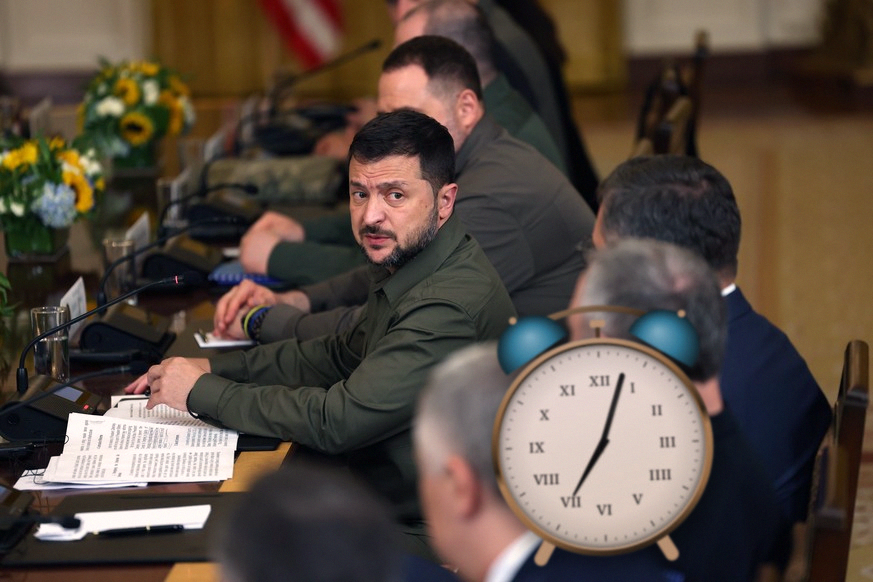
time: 7:03
